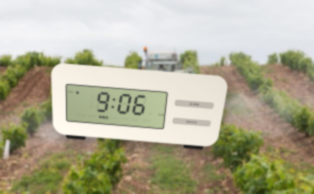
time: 9:06
